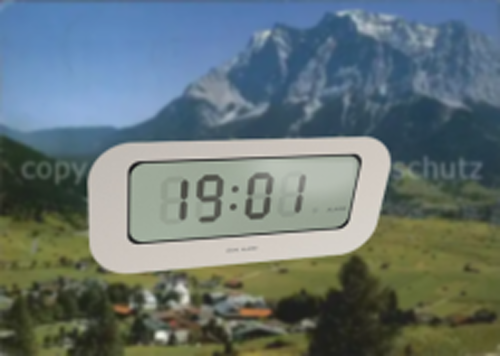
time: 19:01
